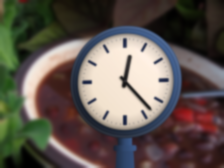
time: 12:23
